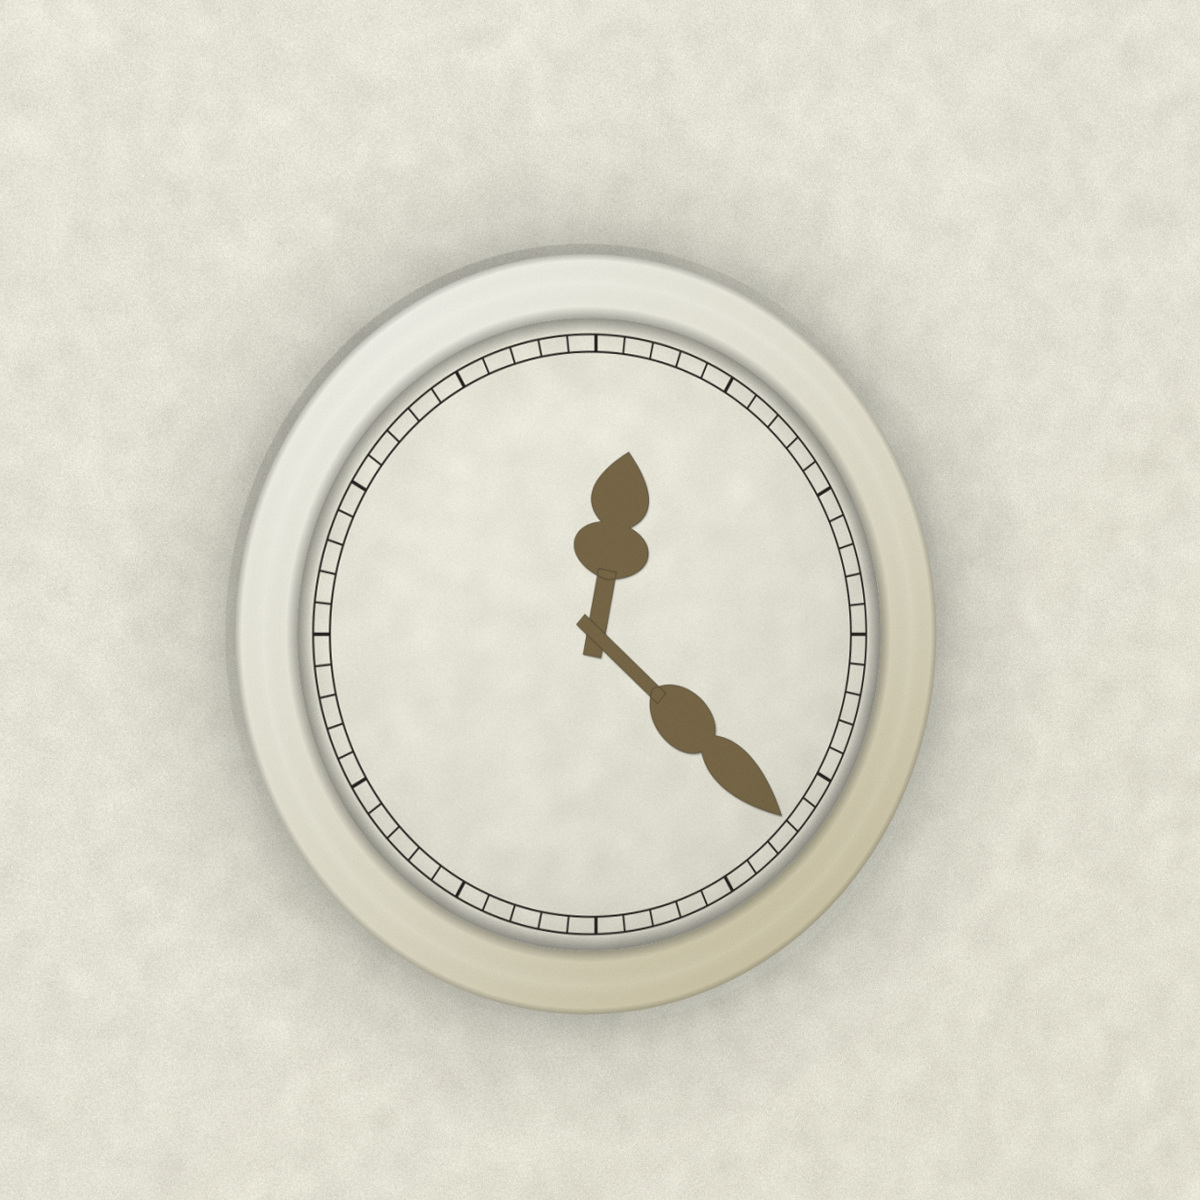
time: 12:22
